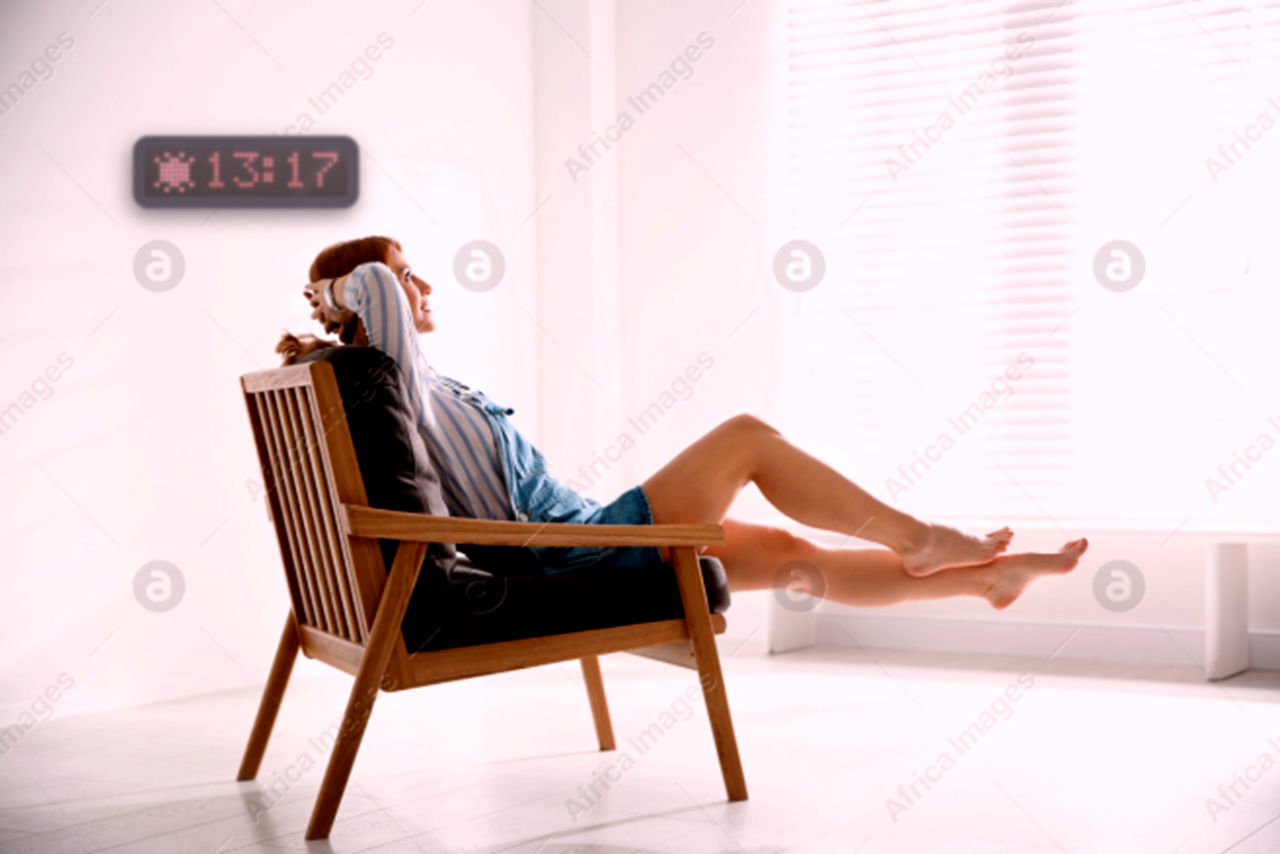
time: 13:17
